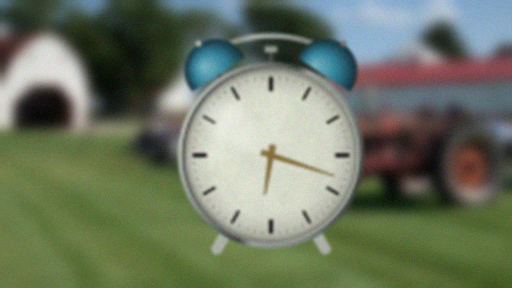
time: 6:18
